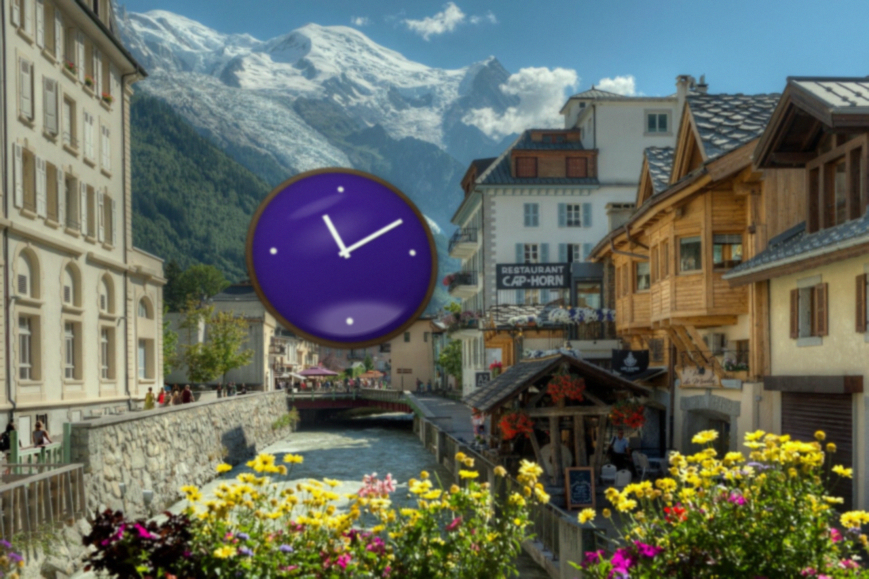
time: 11:10
